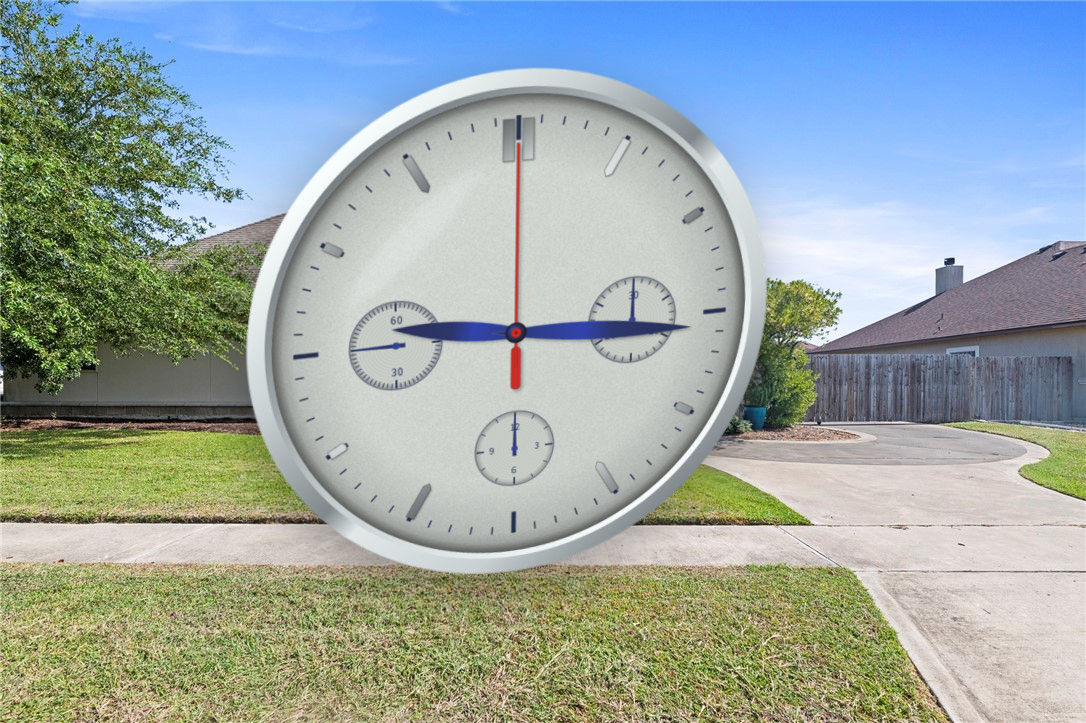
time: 9:15:45
